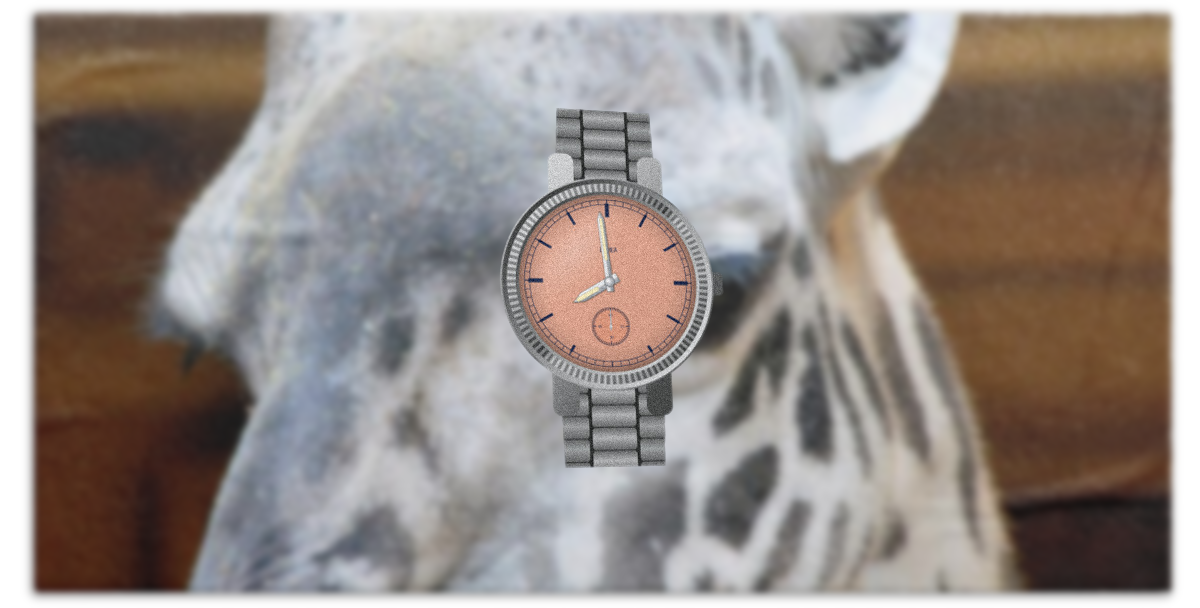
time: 7:59
